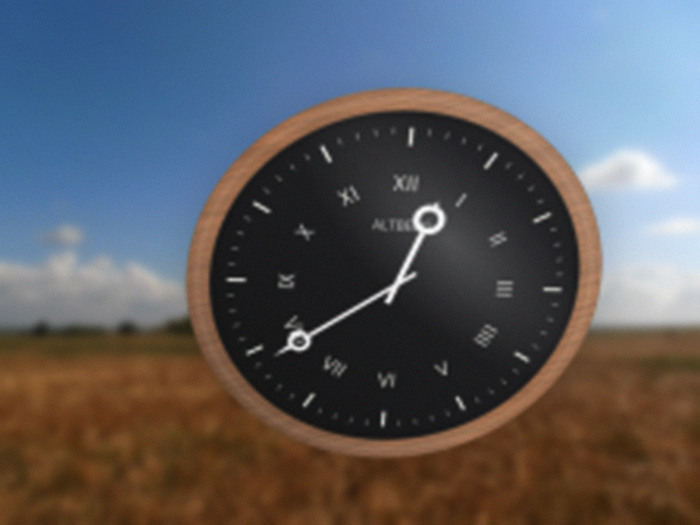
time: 12:39
